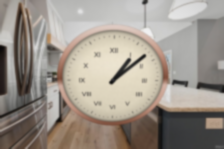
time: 1:08
